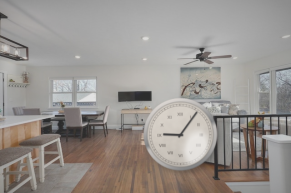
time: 9:06
